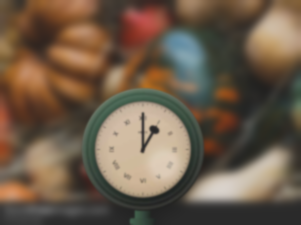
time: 1:00
